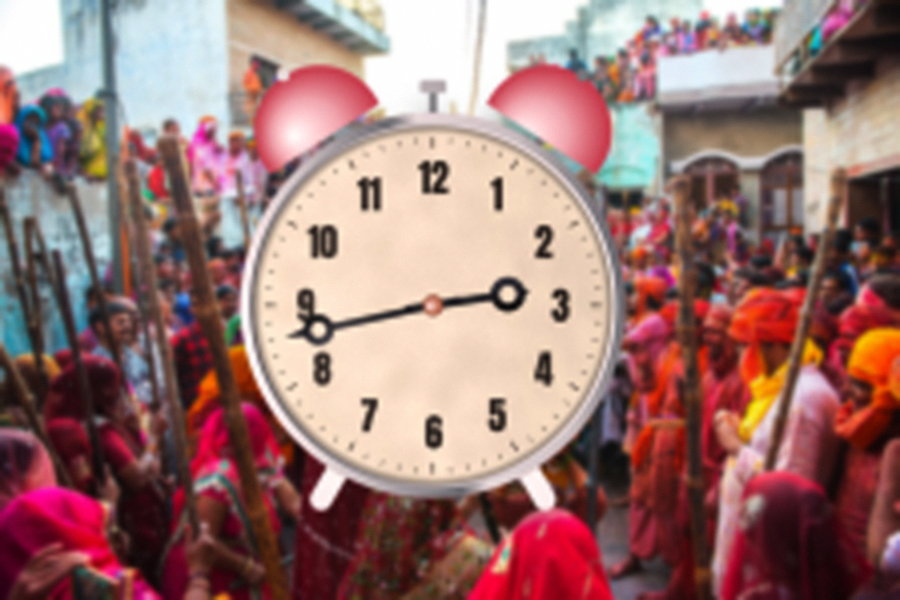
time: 2:43
